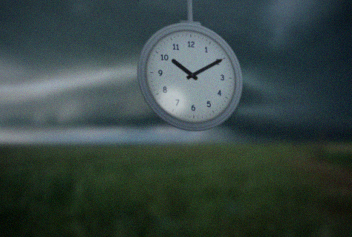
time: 10:10
